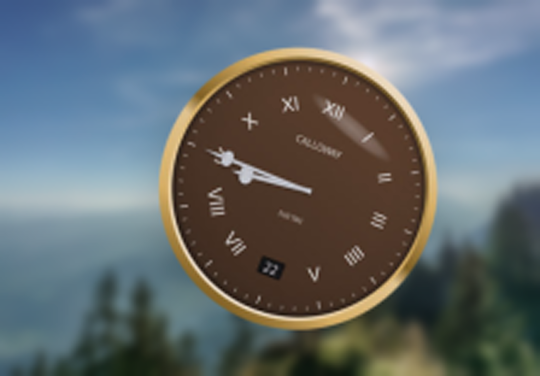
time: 8:45
